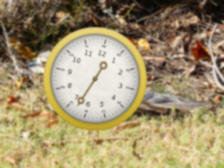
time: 12:33
